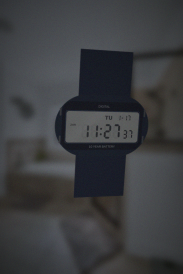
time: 11:27:37
